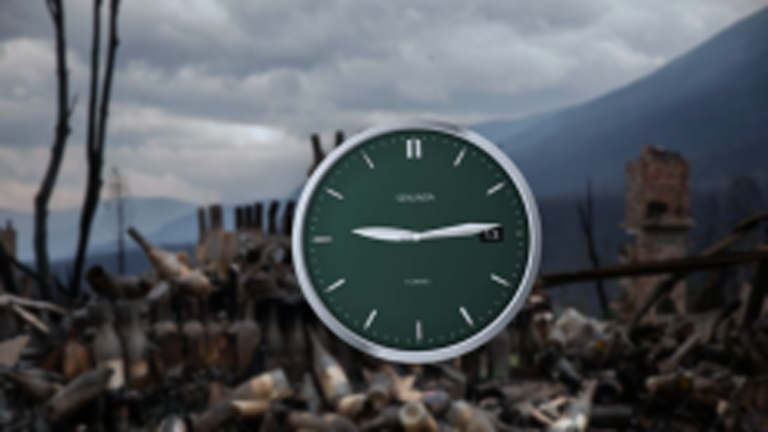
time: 9:14
